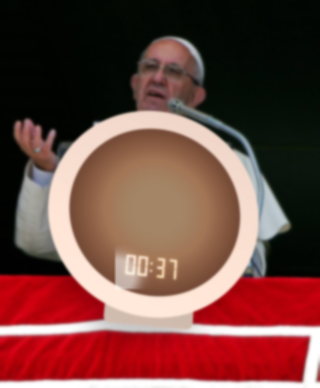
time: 0:37
